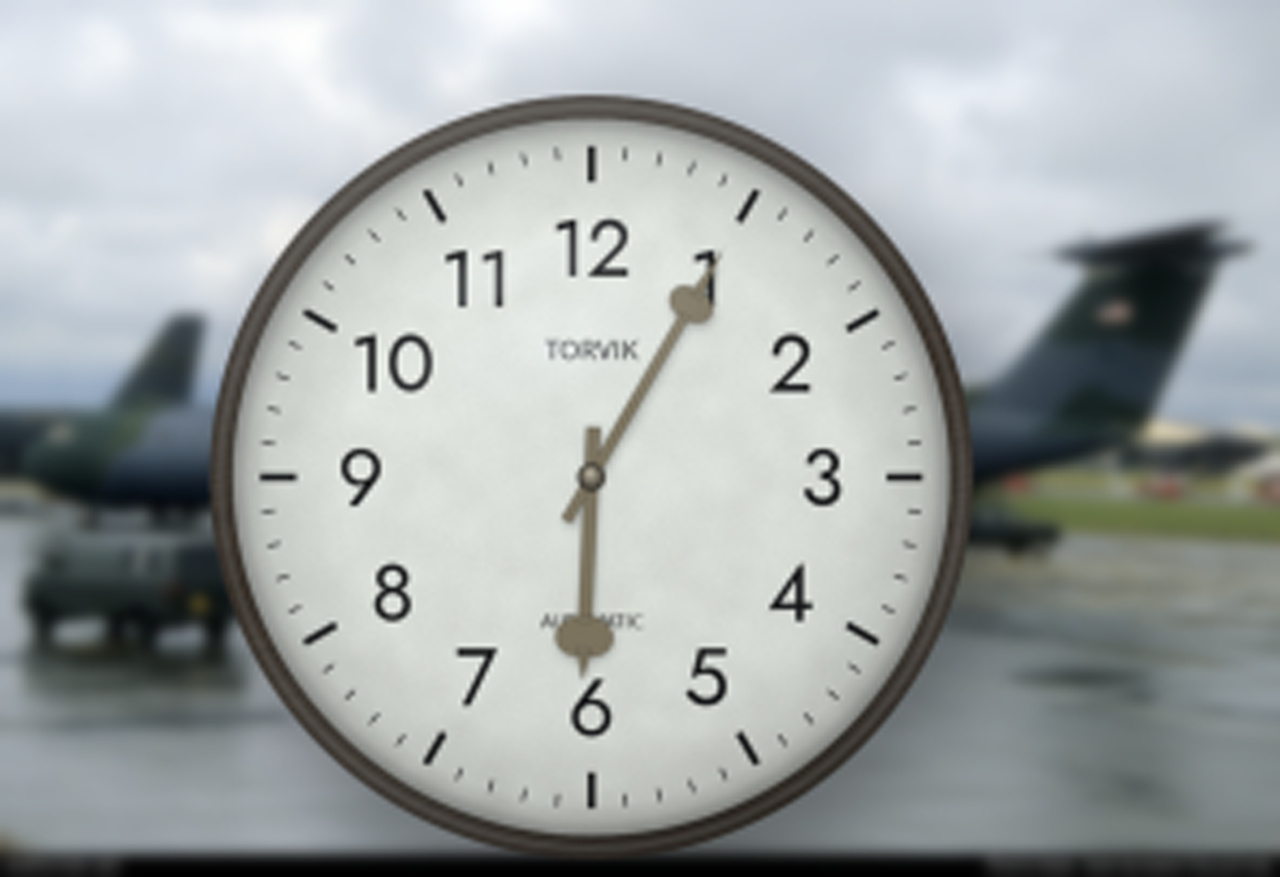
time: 6:05
